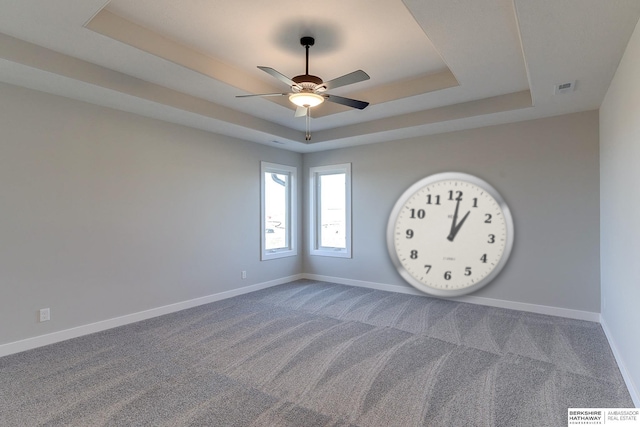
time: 1:01
